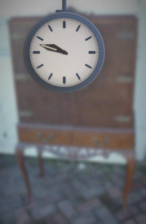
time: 9:48
